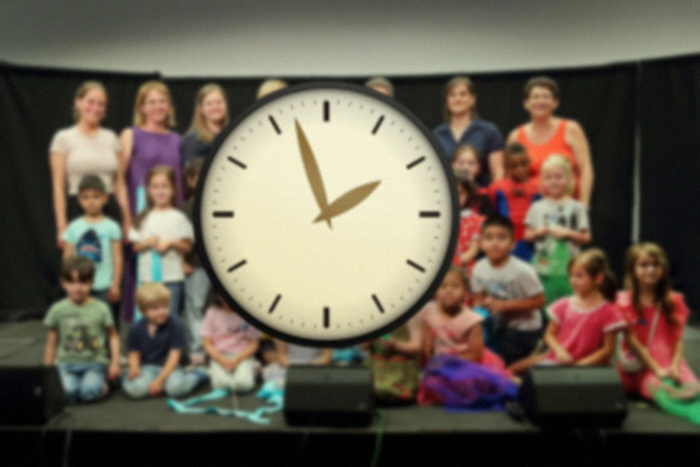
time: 1:57
